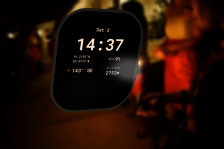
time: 14:37
